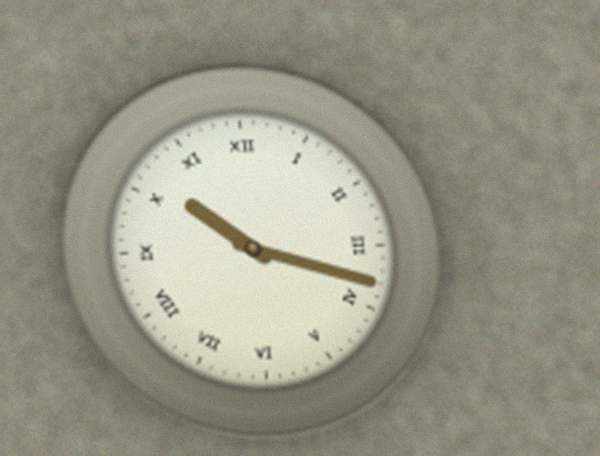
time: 10:18
